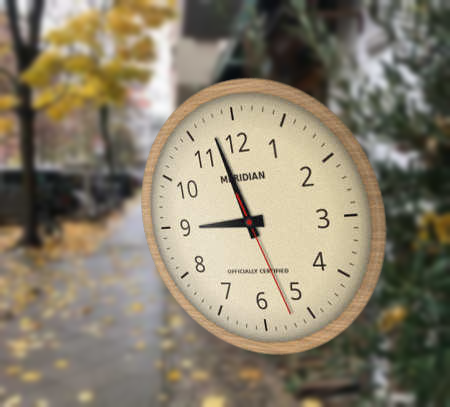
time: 8:57:27
